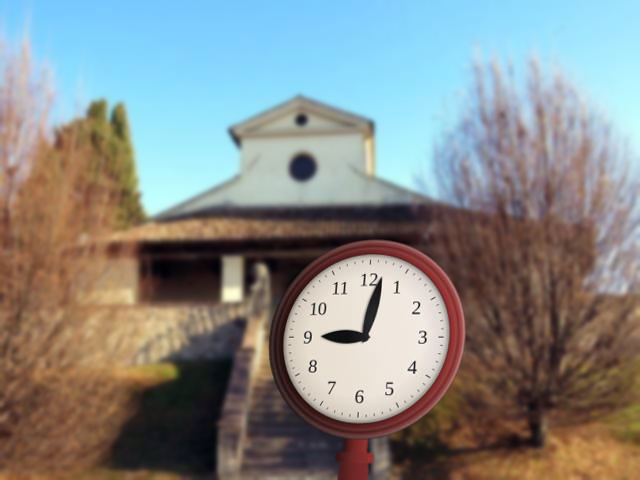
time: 9:02
